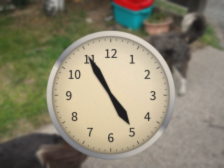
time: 4:55
